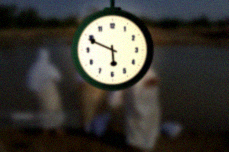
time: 5:49
